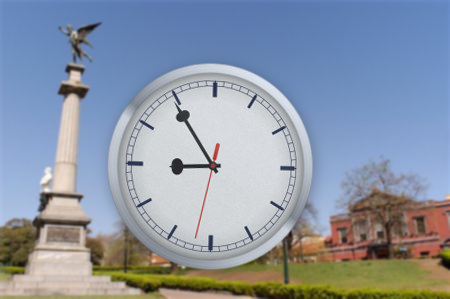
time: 8:54:32
